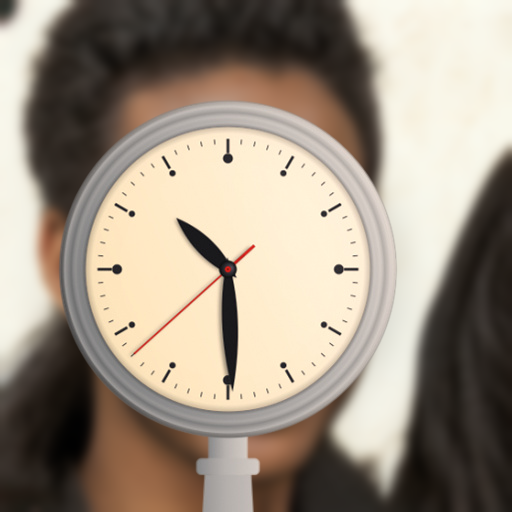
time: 10:29:38
